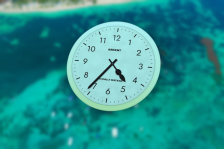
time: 4:36
